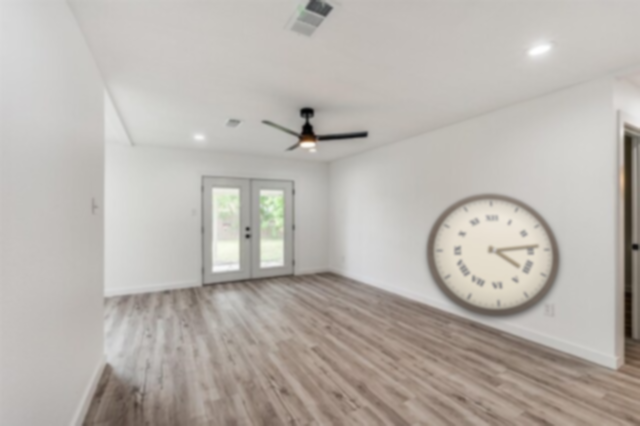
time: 4:14
